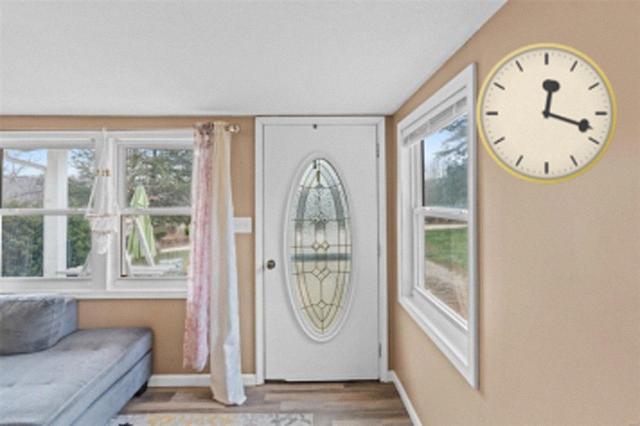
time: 12:18
